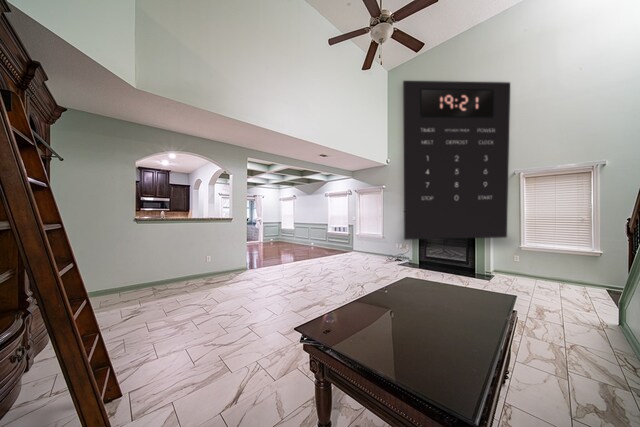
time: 19:21
